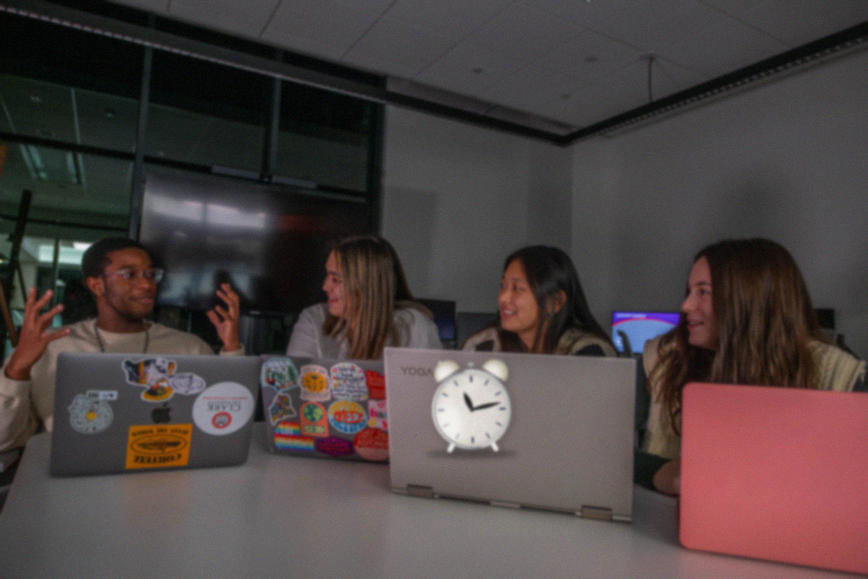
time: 11:13
